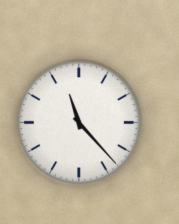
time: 11:23
